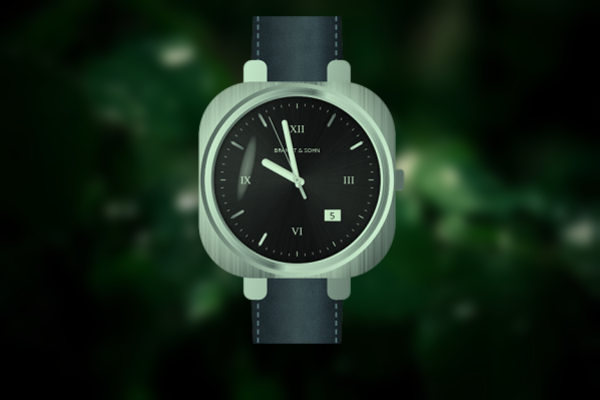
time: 9:57:56
